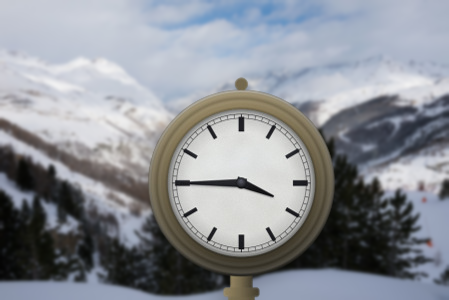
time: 3:45
